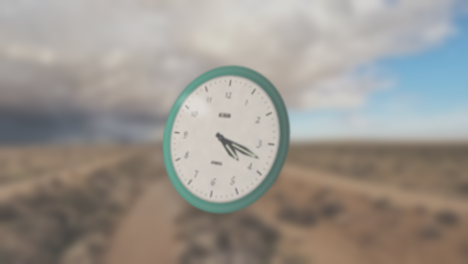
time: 4:18
